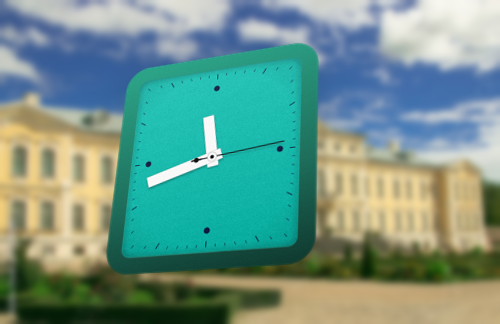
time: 11:42:14
